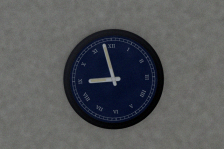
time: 8:58
